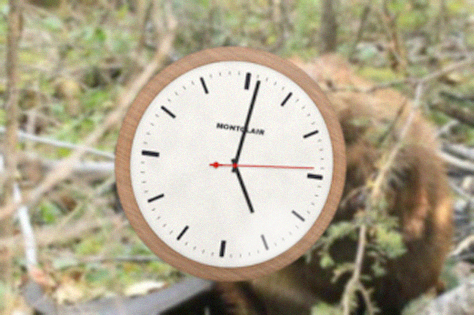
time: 5:01:14
